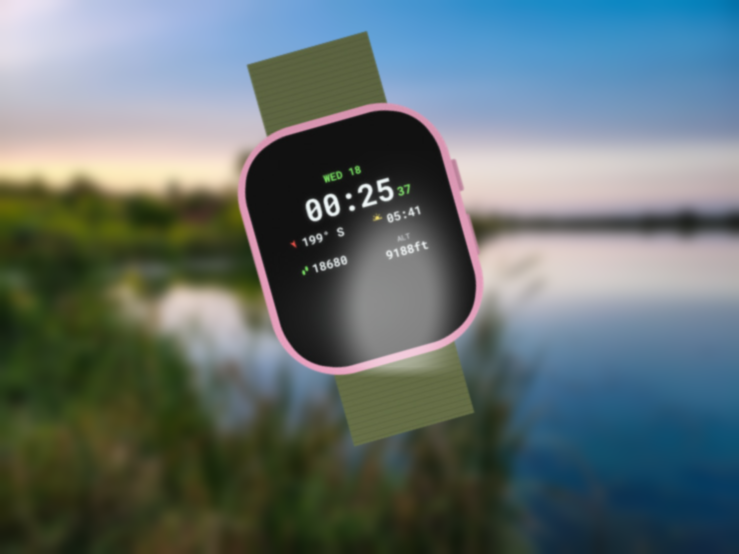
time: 0:25:37
